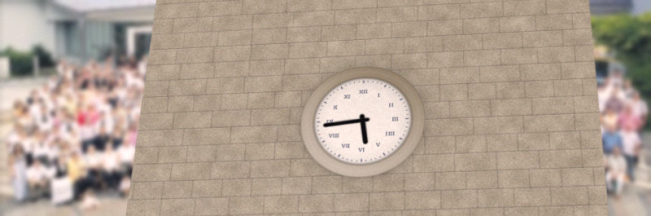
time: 5:44
